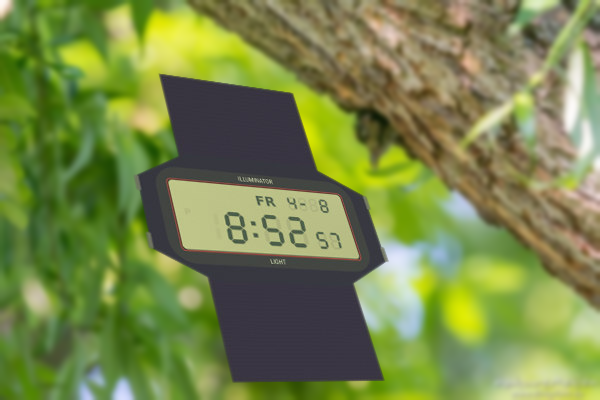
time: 8:52:57
